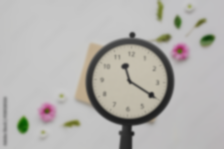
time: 11:20
